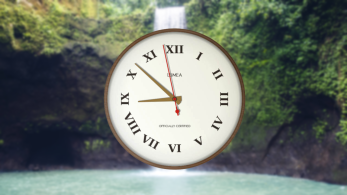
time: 8:51:58
